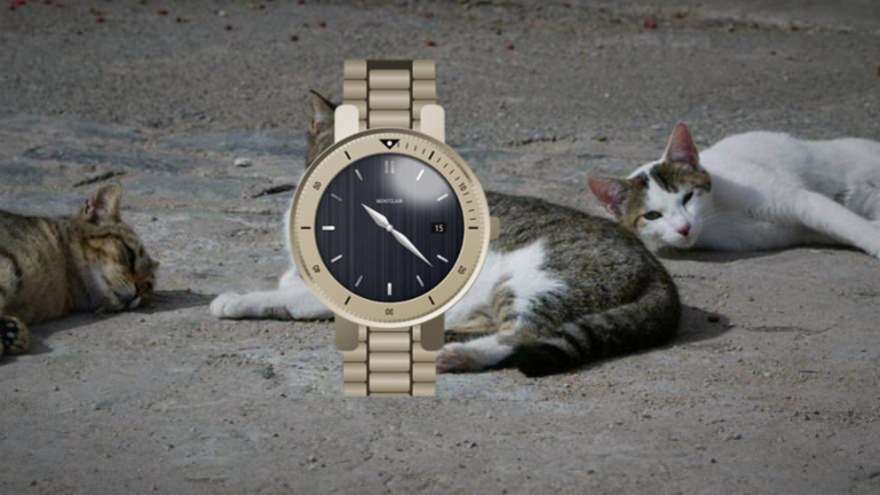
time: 10:22
